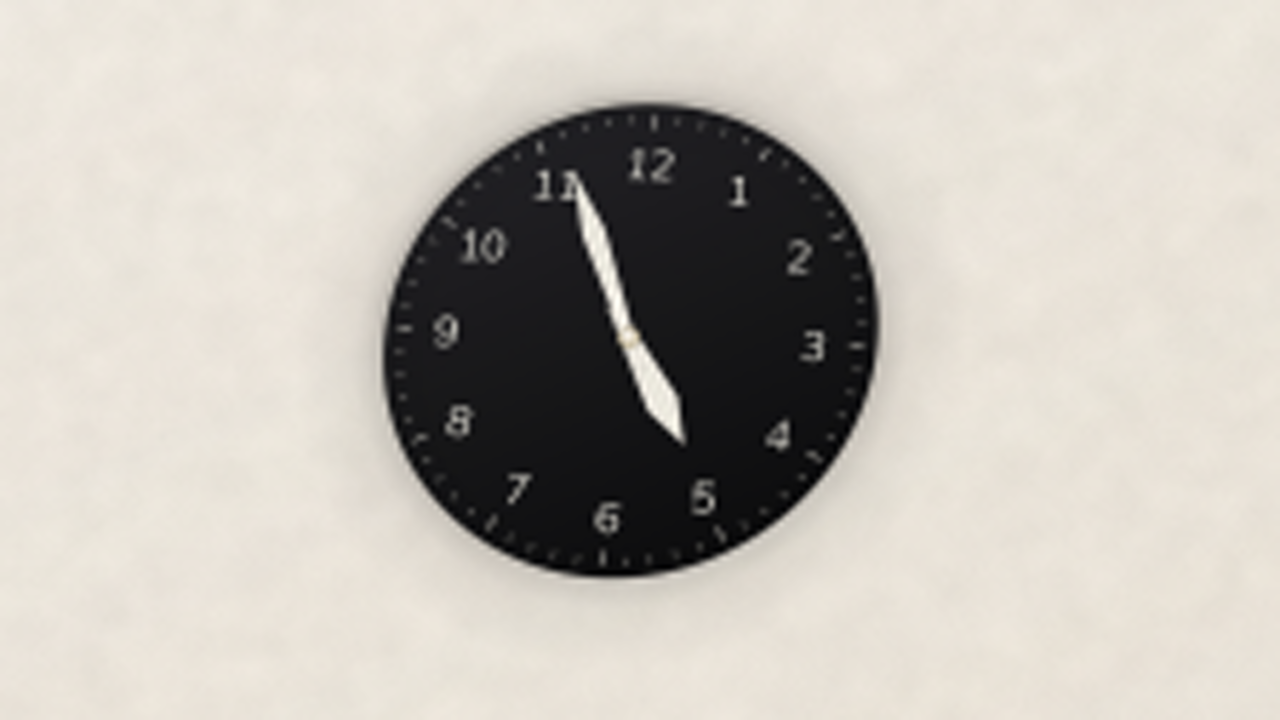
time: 4:56
